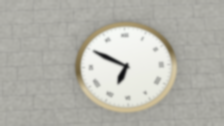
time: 6:50
